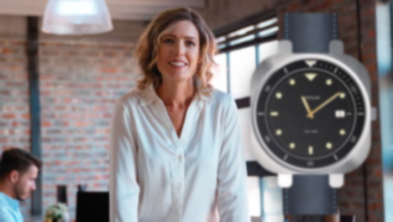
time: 11:09
